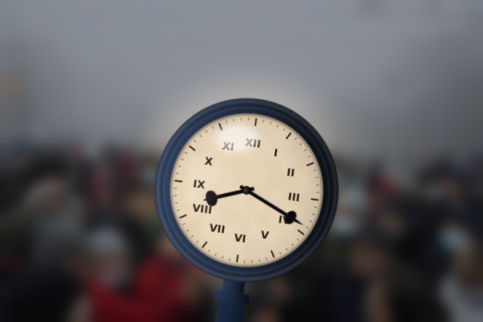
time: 8:19
